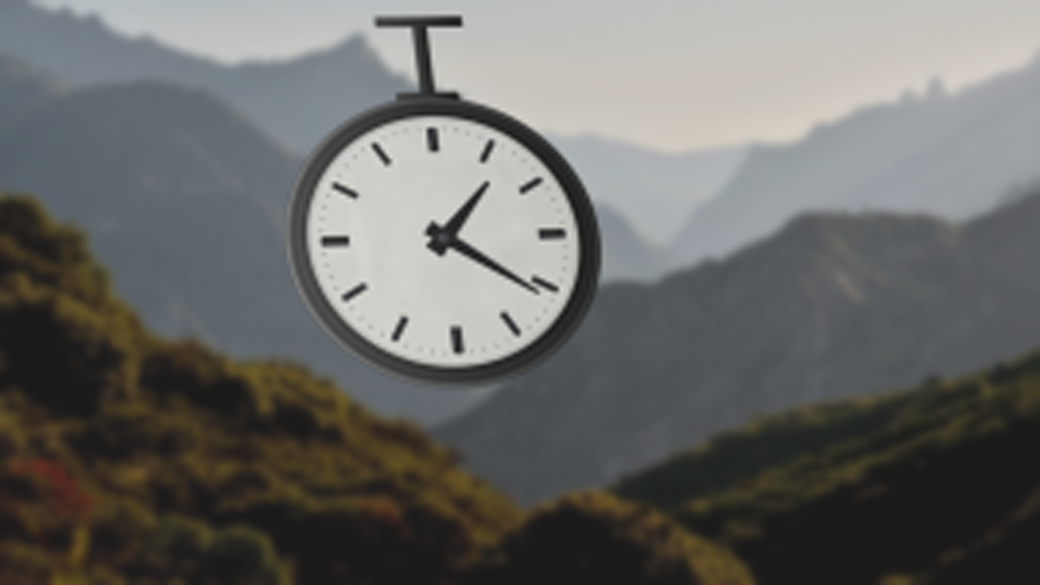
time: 1:21
